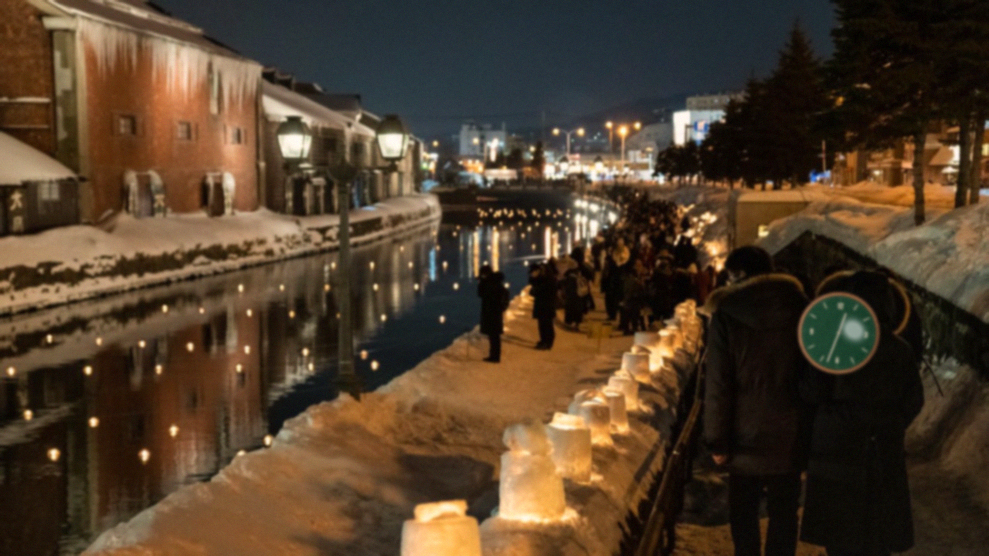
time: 12:33
